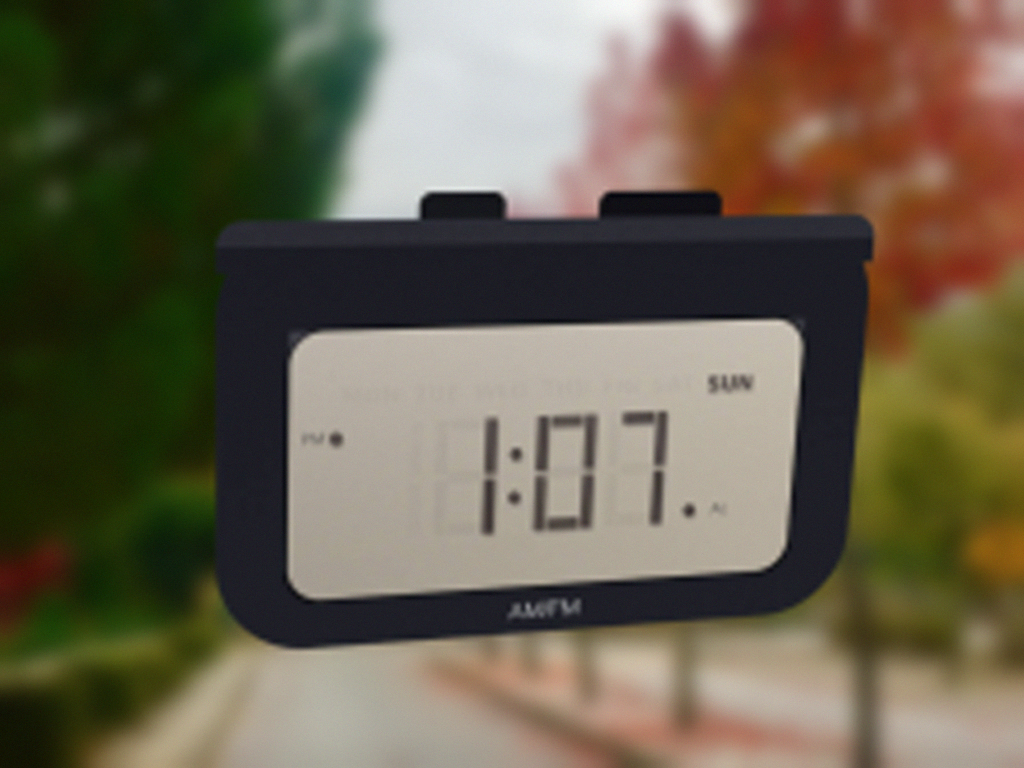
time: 1:07
